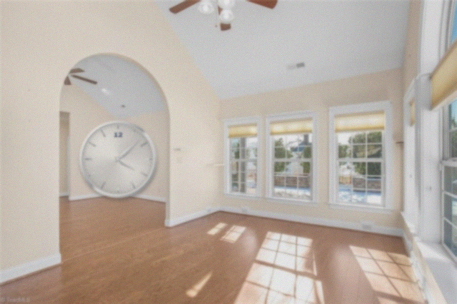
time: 4:08
